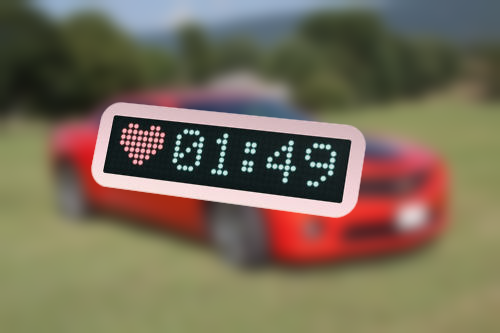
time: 1:49
